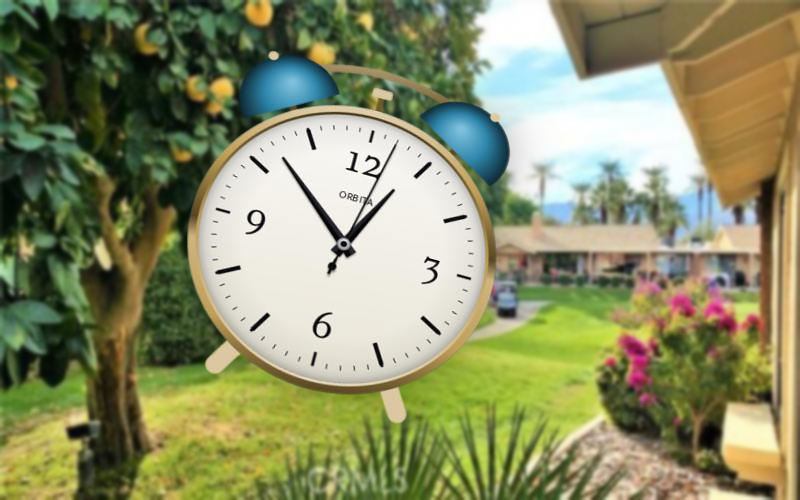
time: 12:52:02
